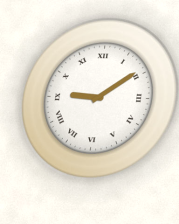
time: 9:09
